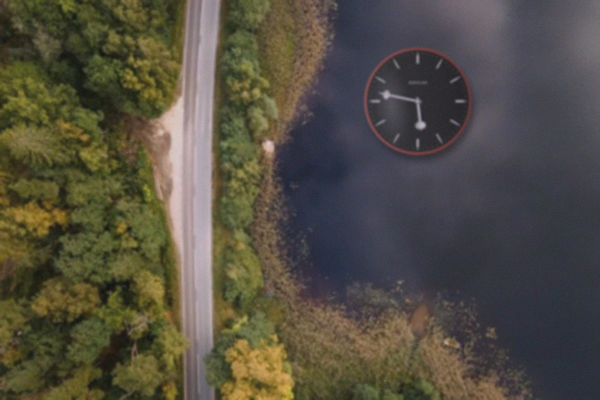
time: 5:47
